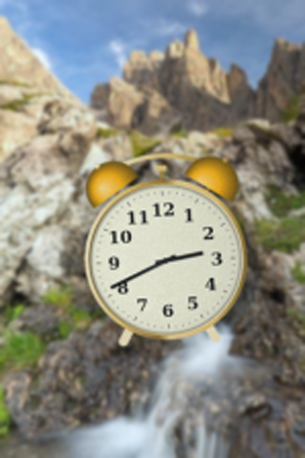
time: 2:41
